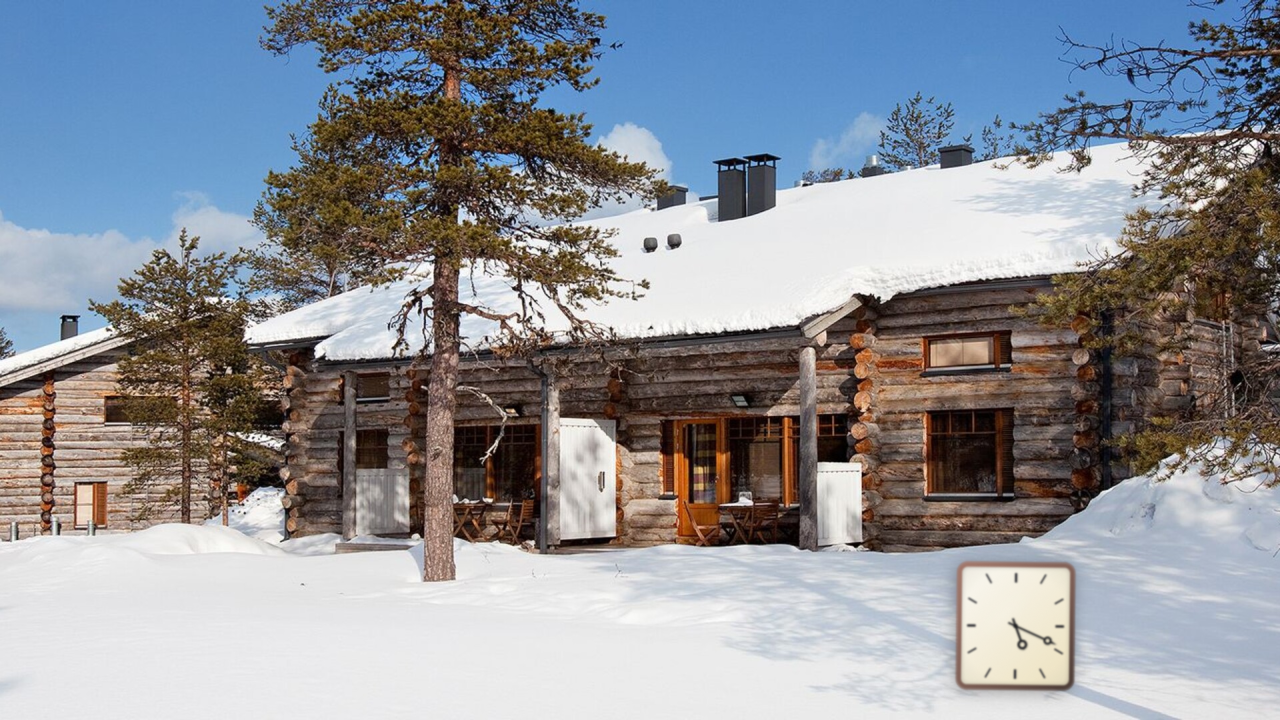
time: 5:19
